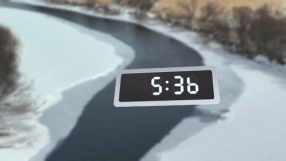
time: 5:36
